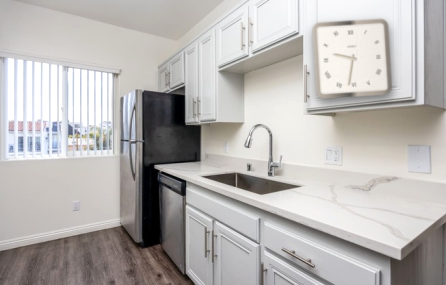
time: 9:32
